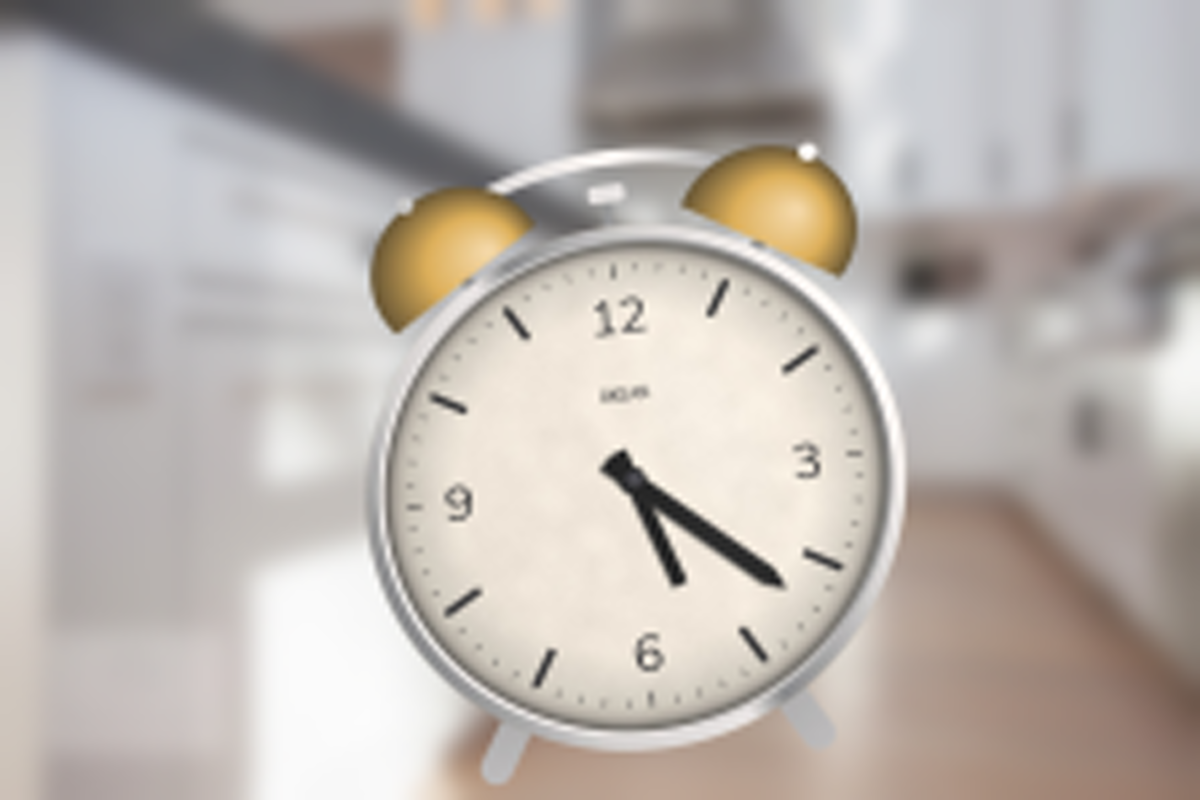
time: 5:22
